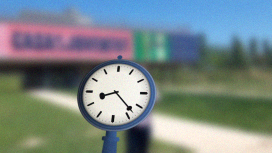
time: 8:23
